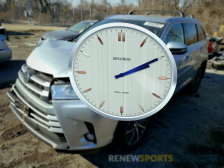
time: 2:10
